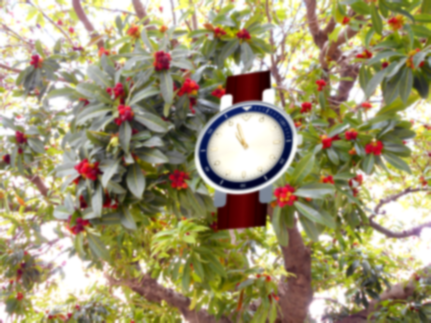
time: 10:57
